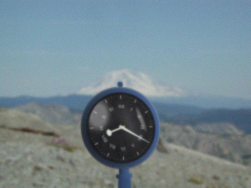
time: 8:20
